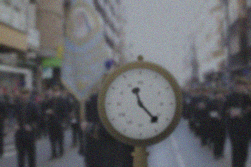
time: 11:23
